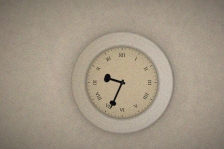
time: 9:34
